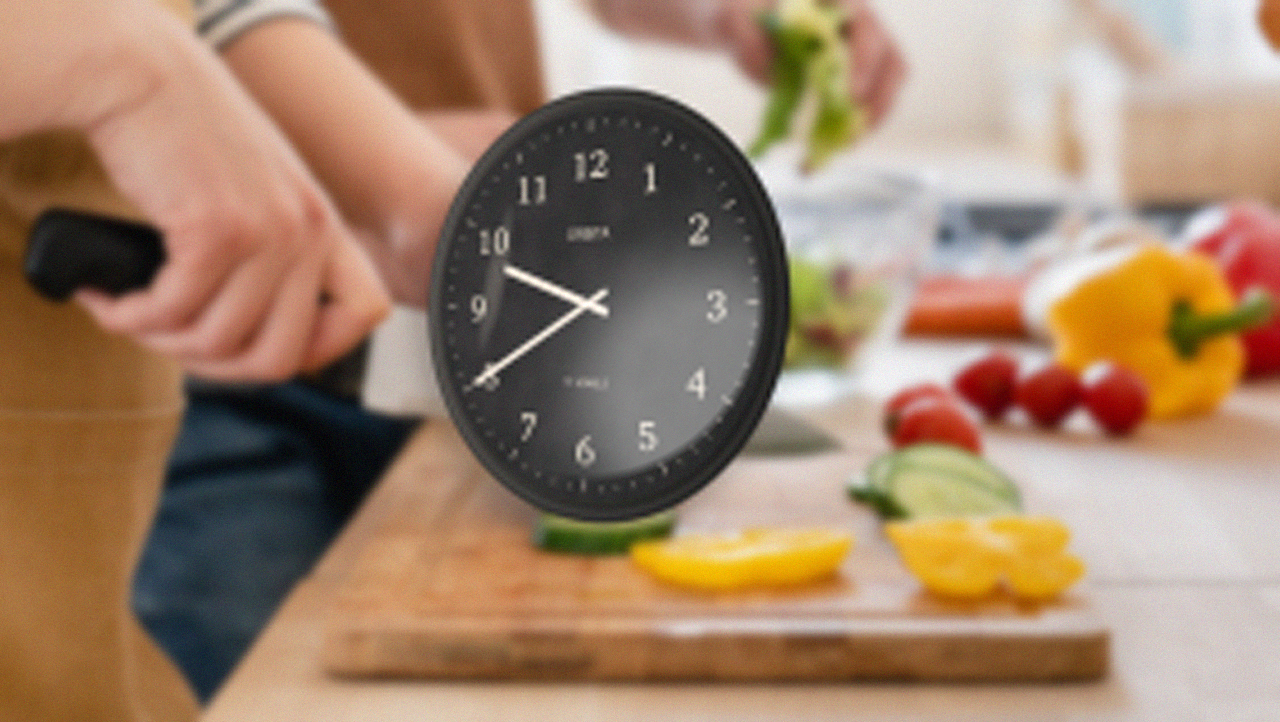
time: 9:40
